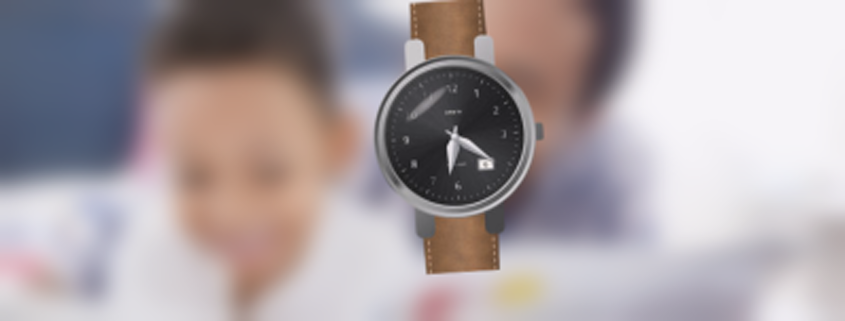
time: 6:21
